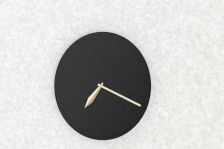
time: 7:19
